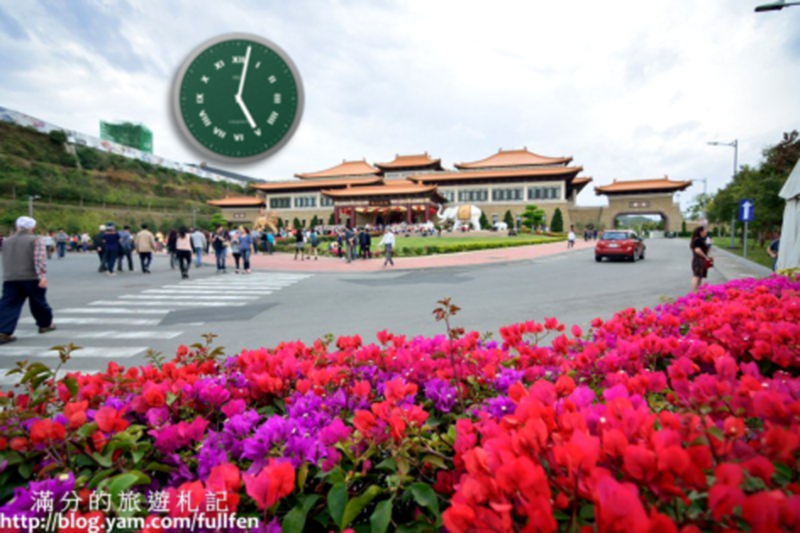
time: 5:02
